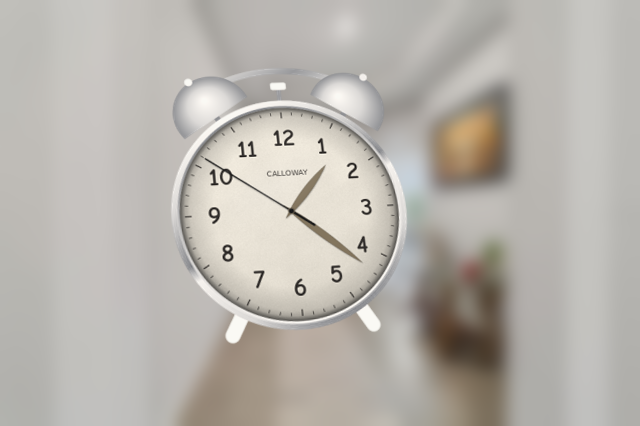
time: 1:21:51
